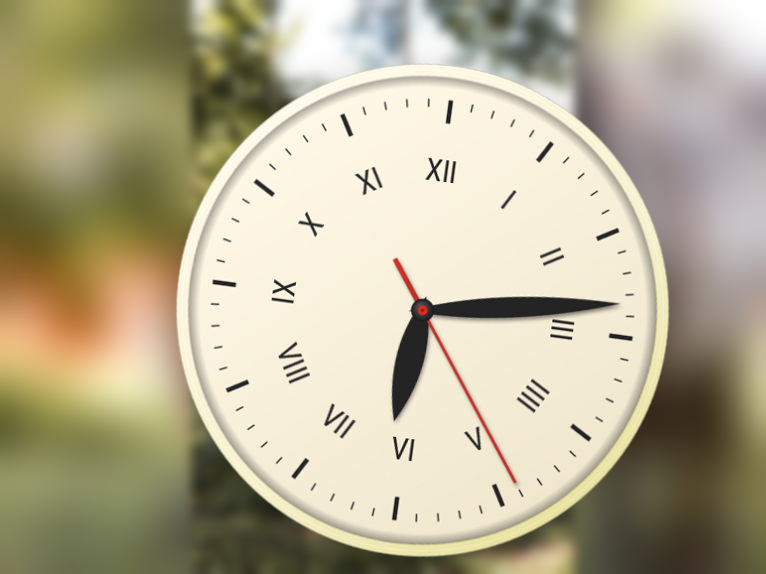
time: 6:13:24
